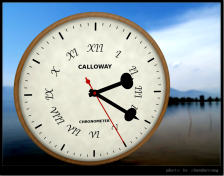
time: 2:20:25
